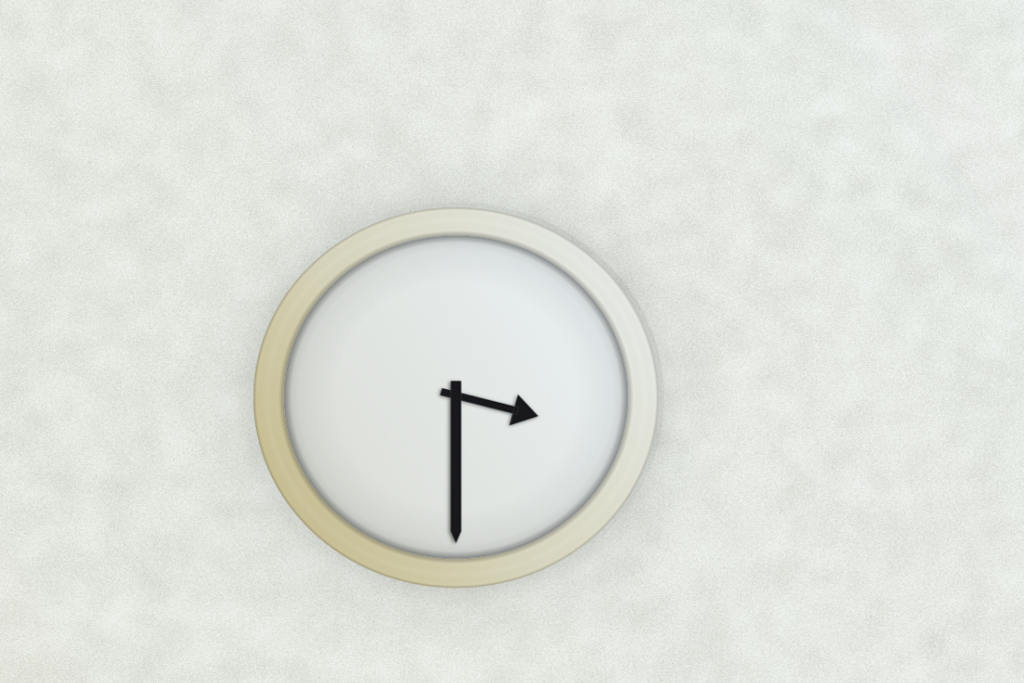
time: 3:30
